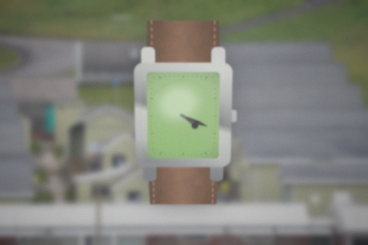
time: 4:19
